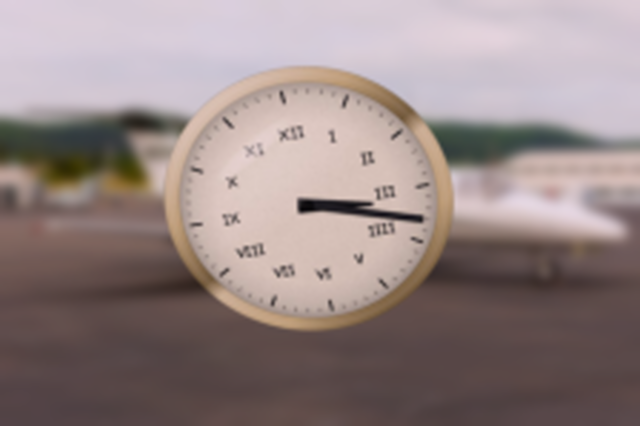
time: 3:18
